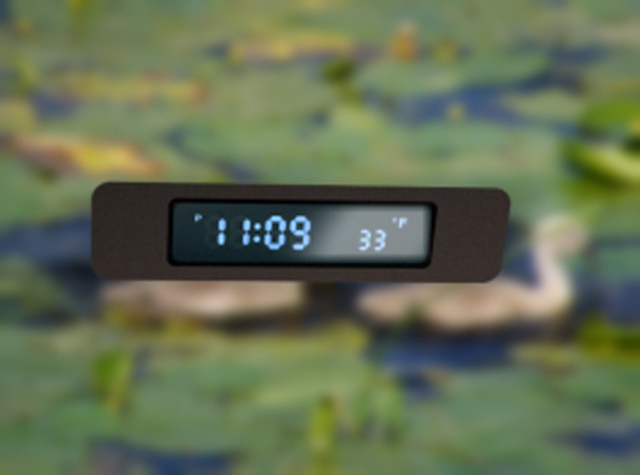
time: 11:09
